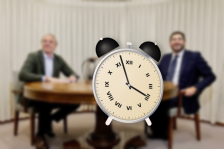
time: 3:57
